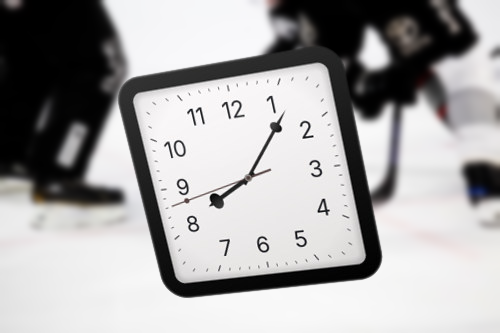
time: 8:06:43
